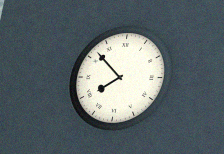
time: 7:52
